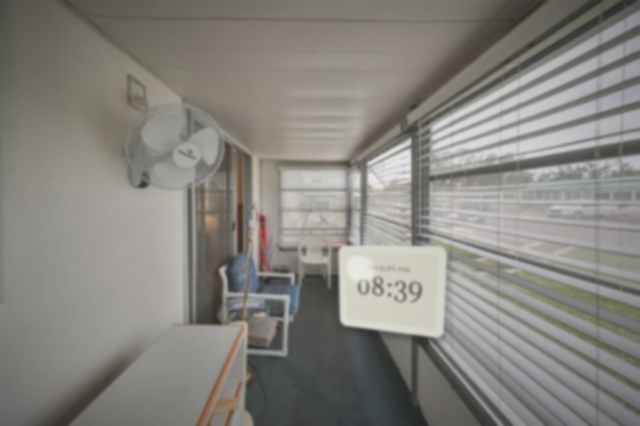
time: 8:39
